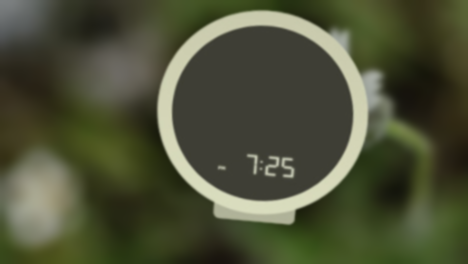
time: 7:25
